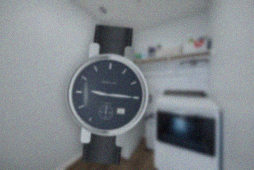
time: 9:15
